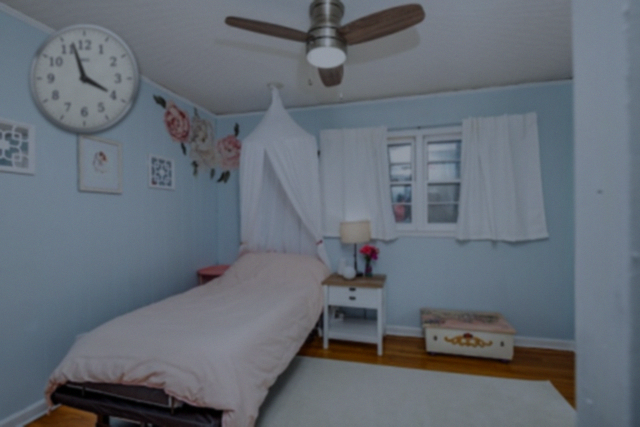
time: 3:57
